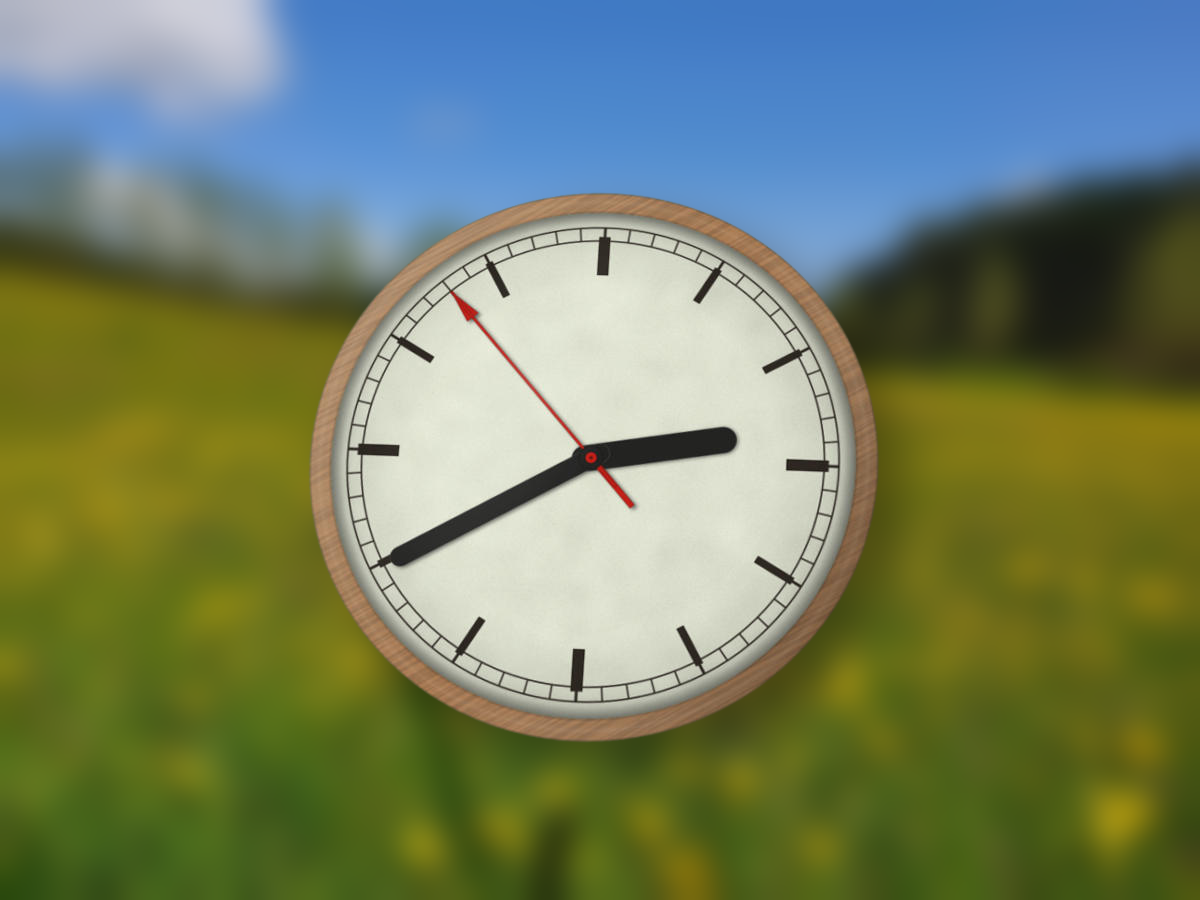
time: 2:39:53
